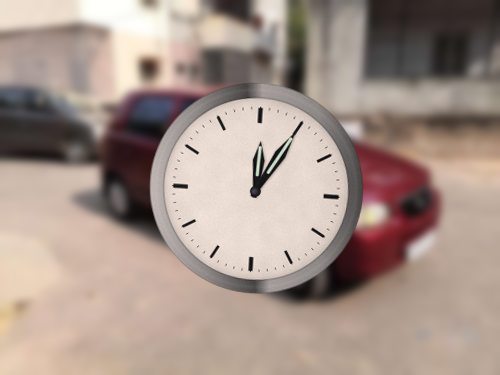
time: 12:05
